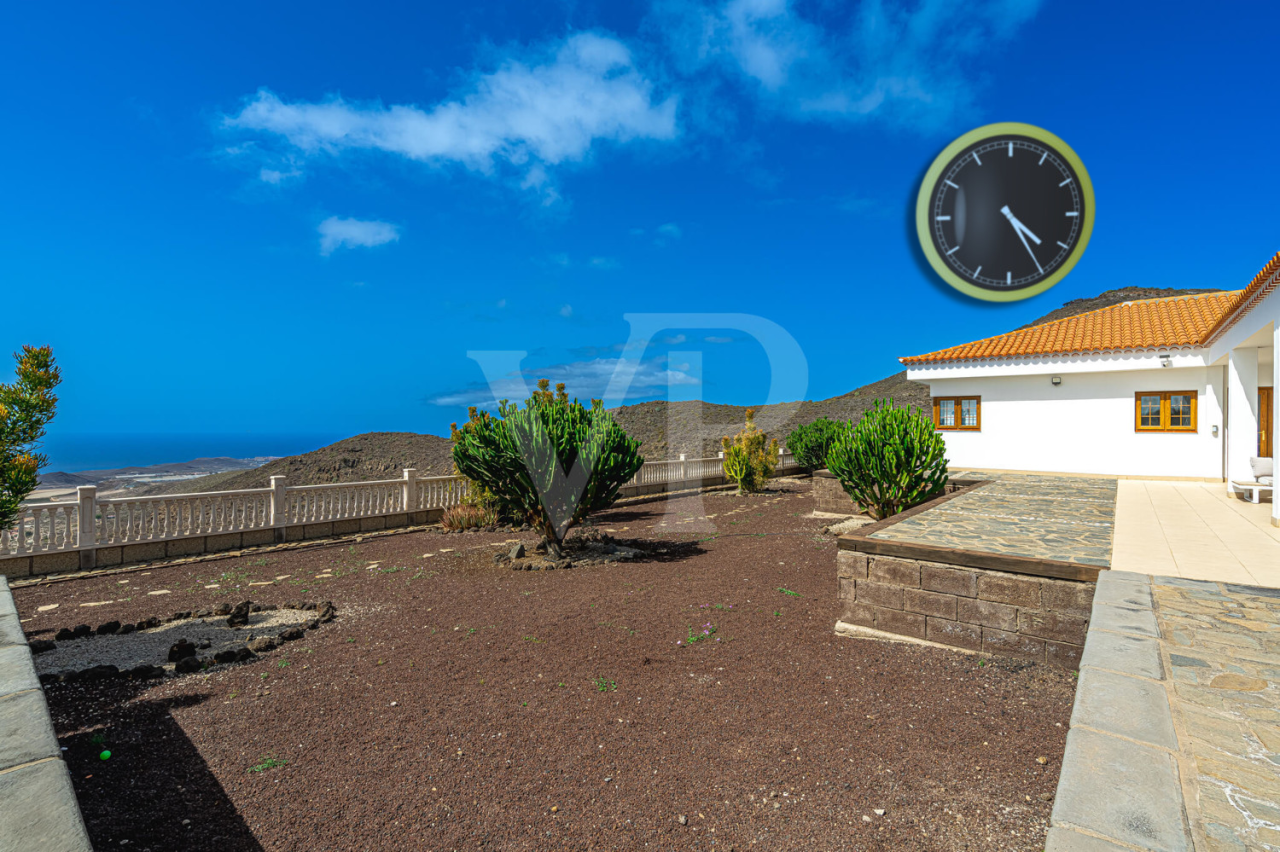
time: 4:25
